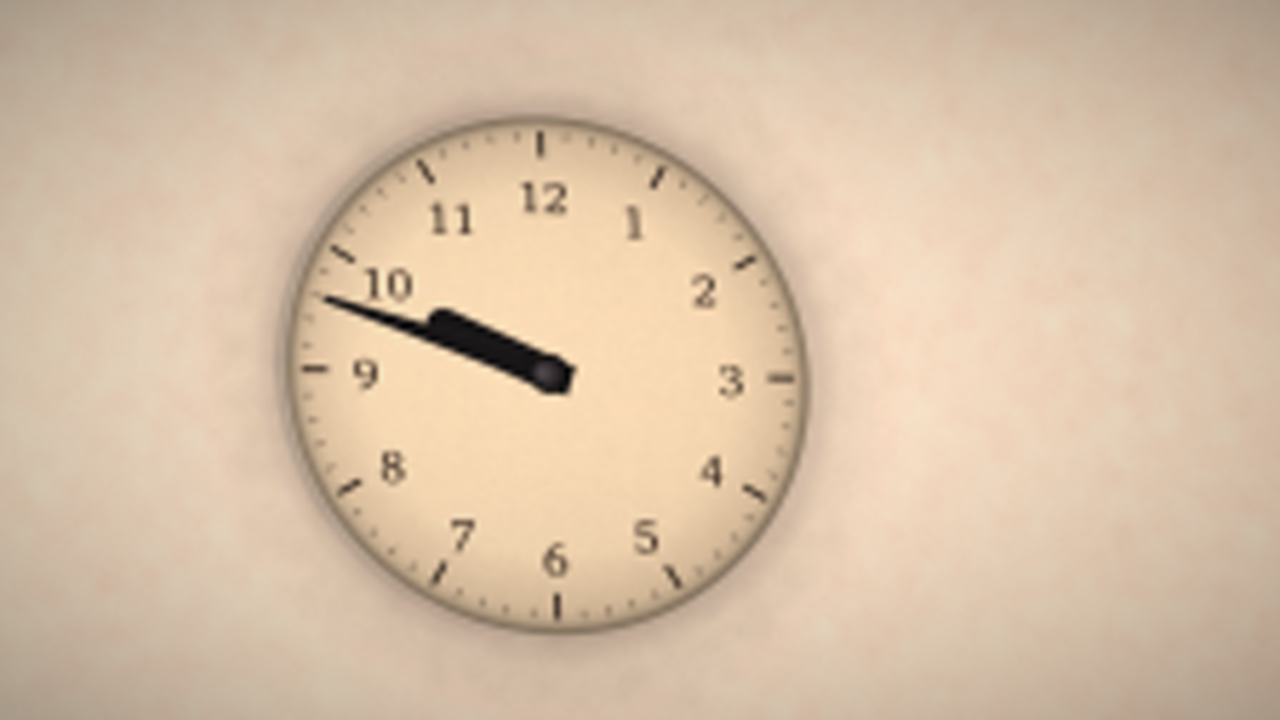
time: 9:48
